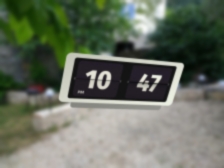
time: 10:47
